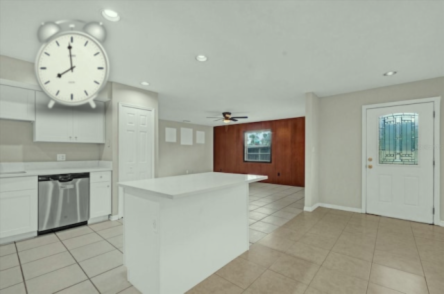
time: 7:59
